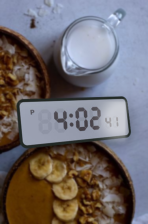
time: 4:02:41
